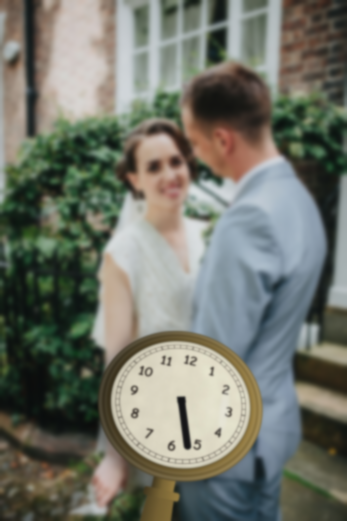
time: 5:27
